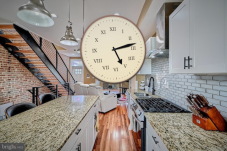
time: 5:13
